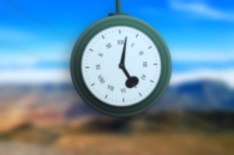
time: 5:02
